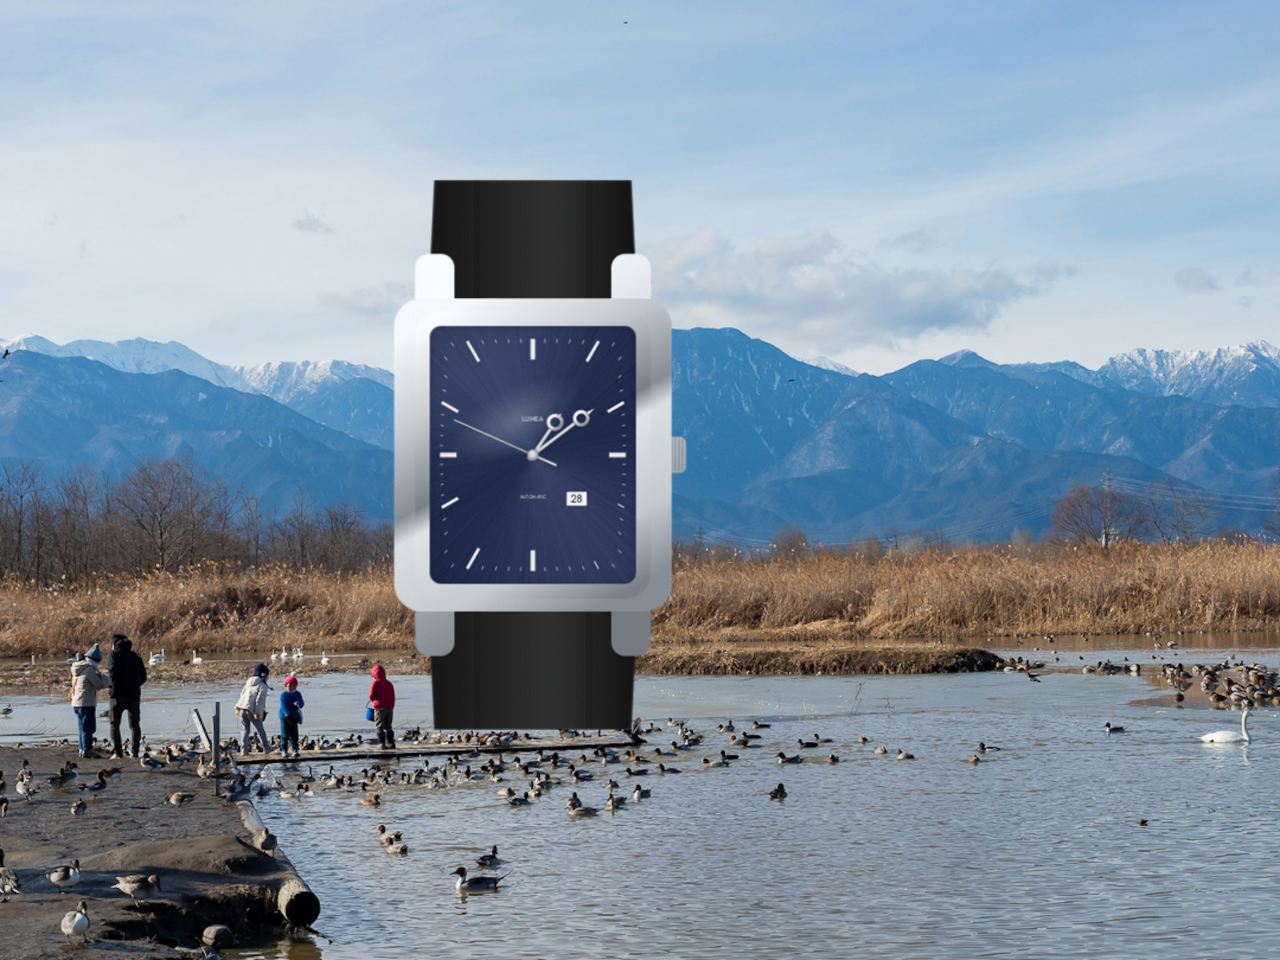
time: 1:08:49
